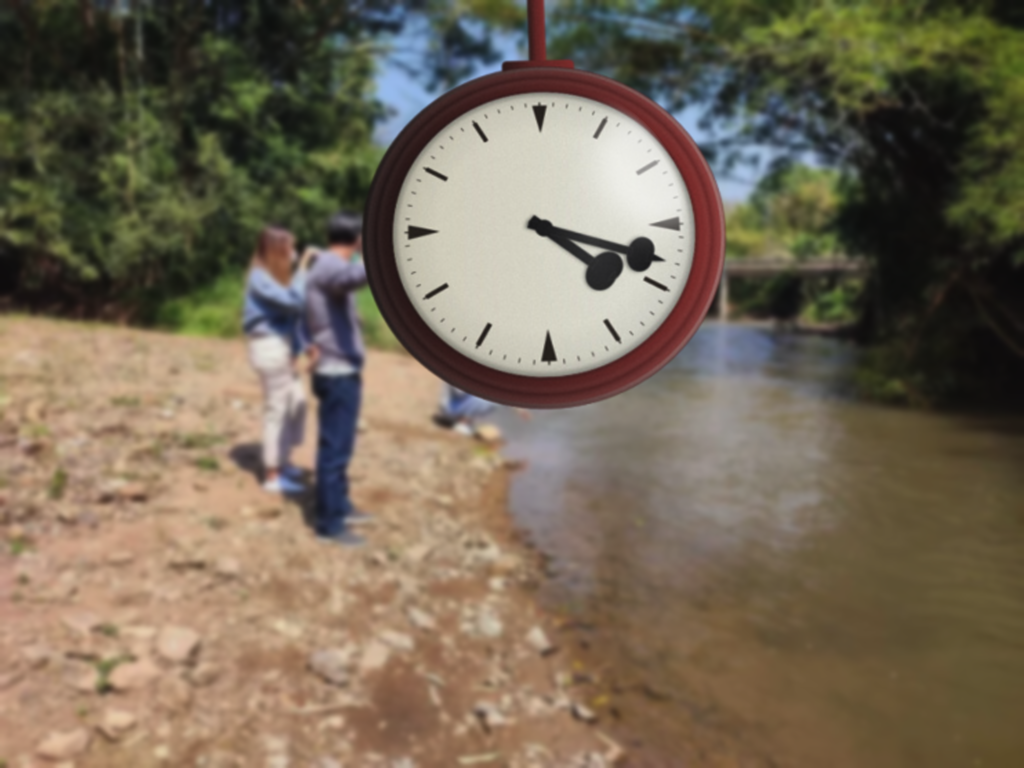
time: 4:18
